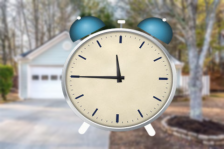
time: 11:45
